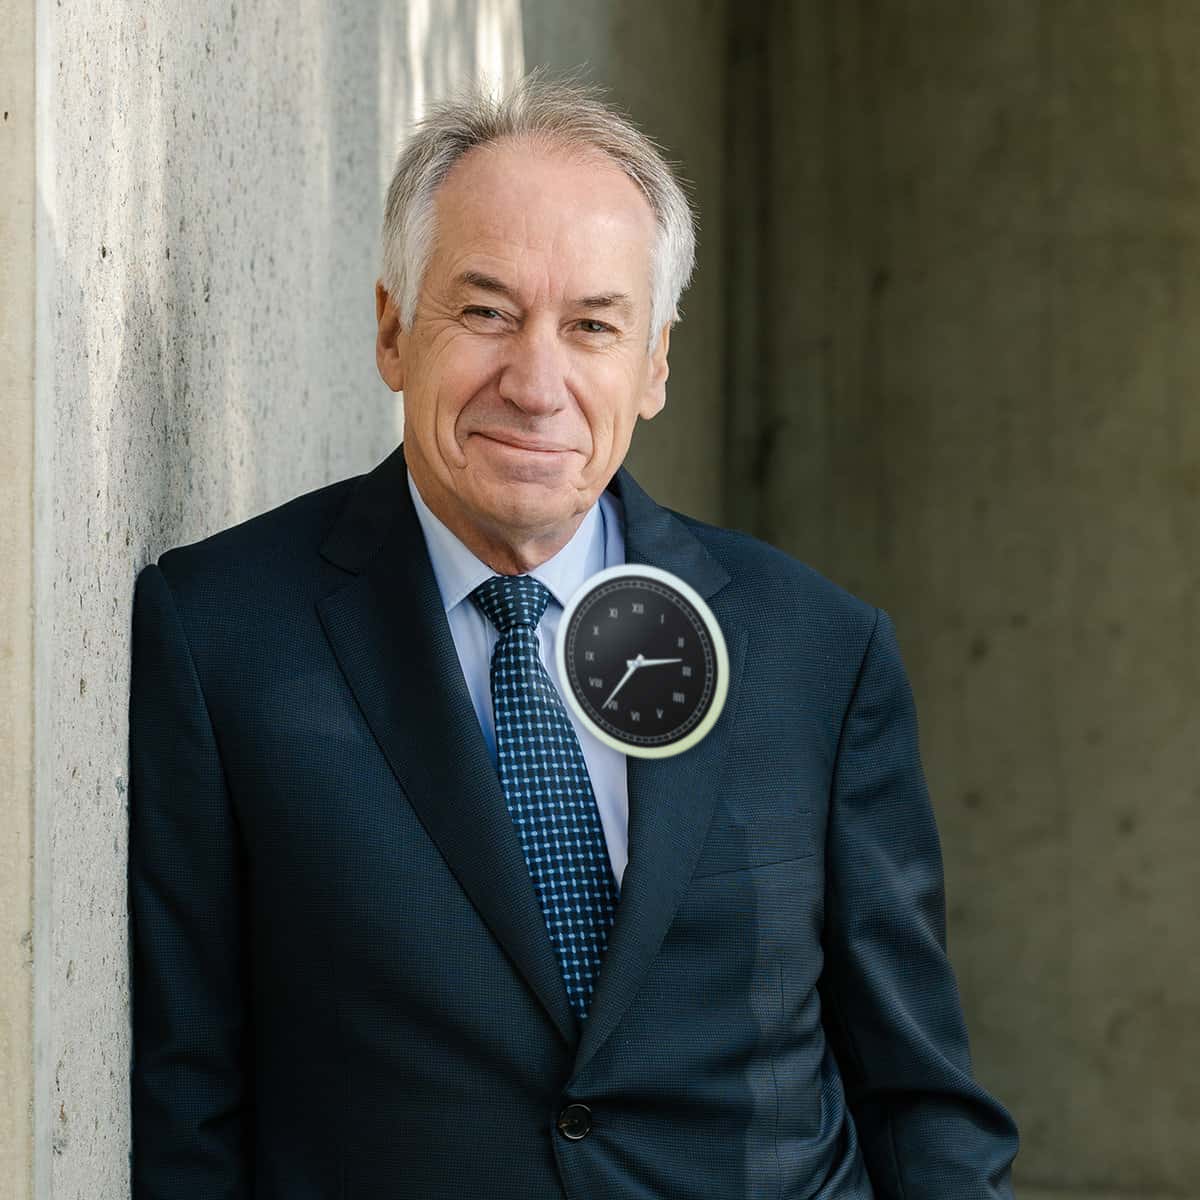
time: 2:36
